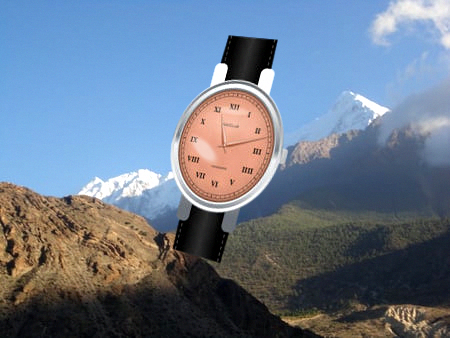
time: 11:12
